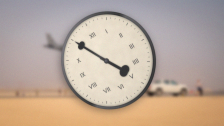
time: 4:55
